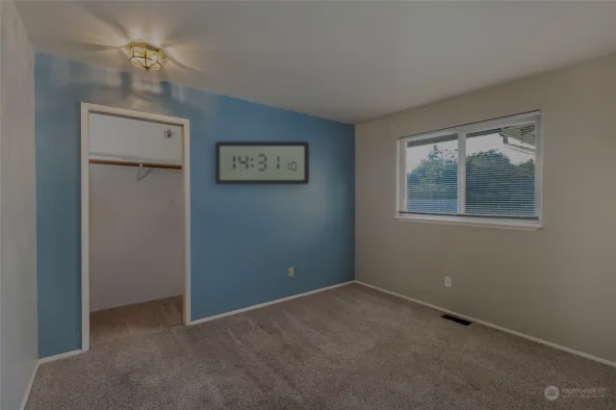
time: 14:31
